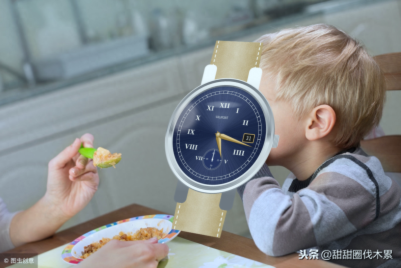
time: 5:17
